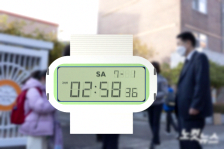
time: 2:58:36
